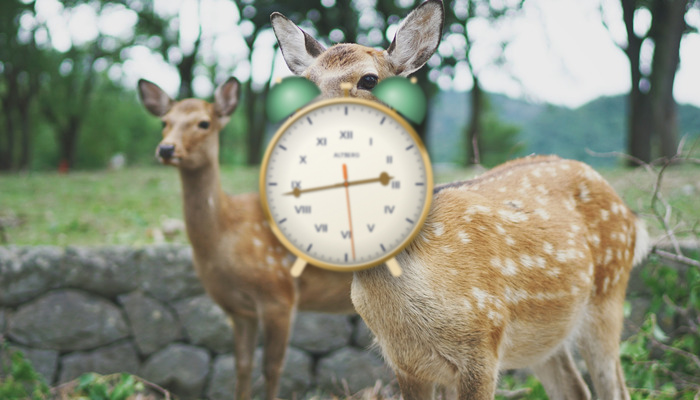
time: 2:43:29
